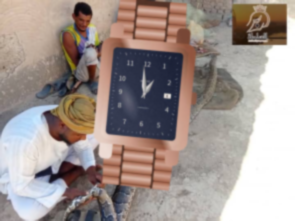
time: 12:59
